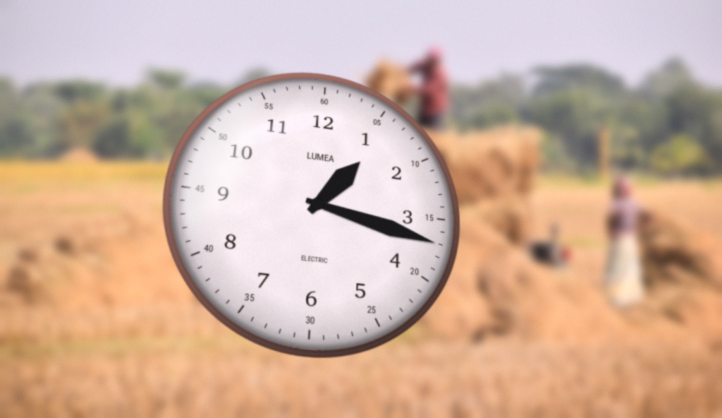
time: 1:17
